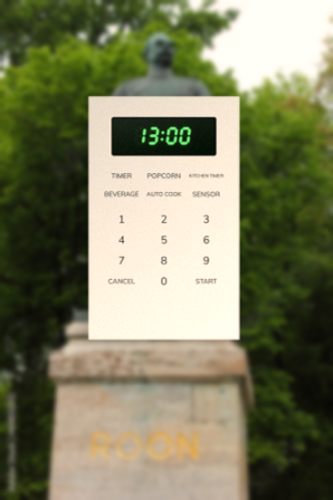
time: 13:00
